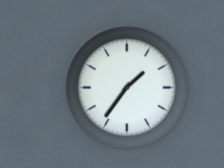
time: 1:36
